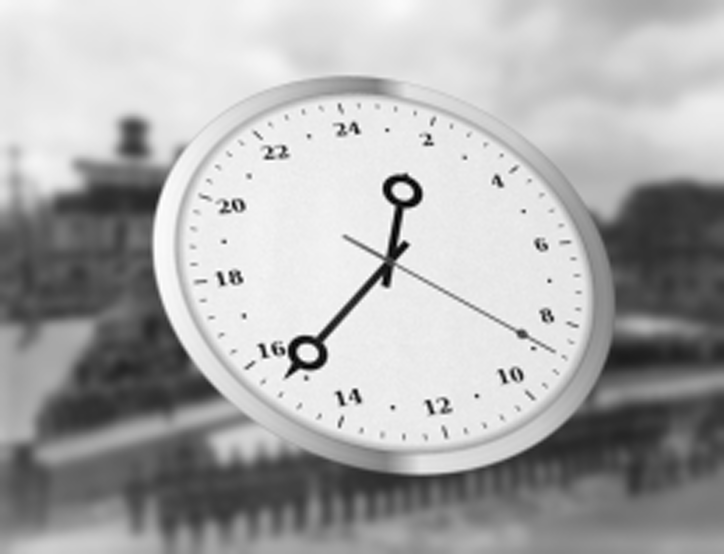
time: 1:38:22
